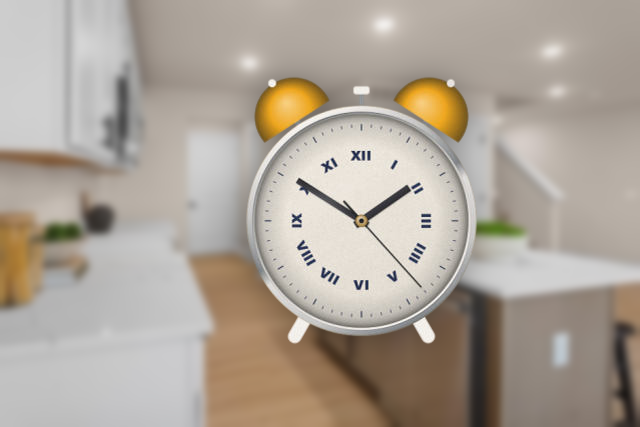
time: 1:50:23
